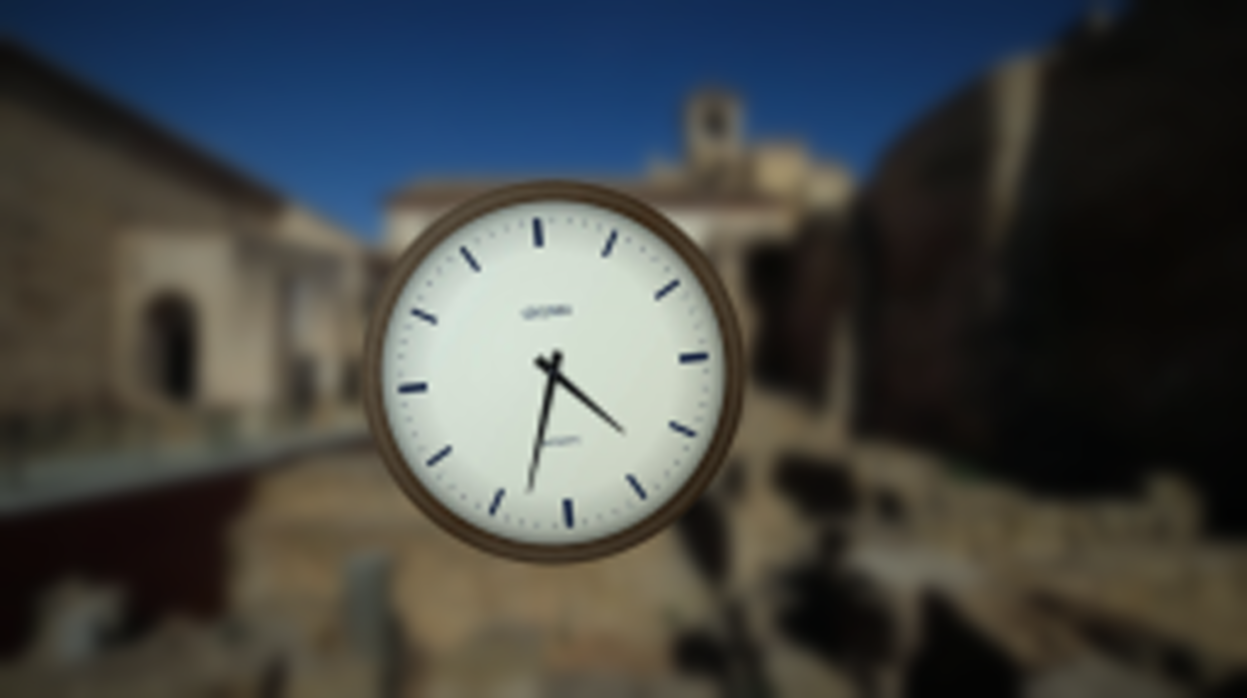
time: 4:33
